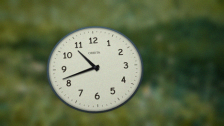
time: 10:42
